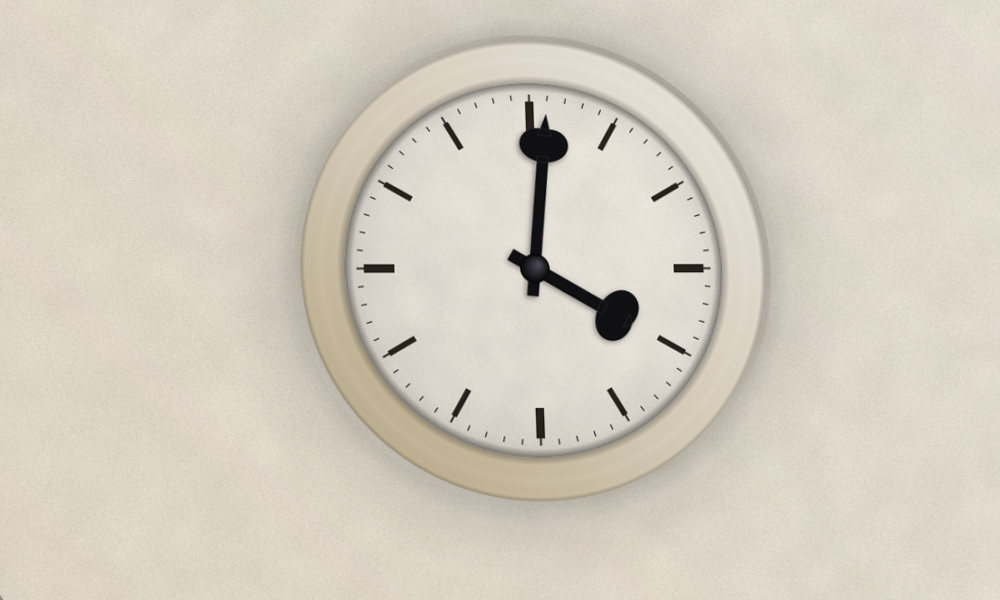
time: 4:01
